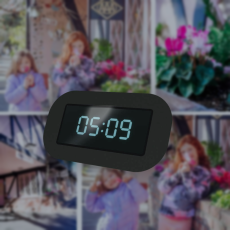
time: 5:09
